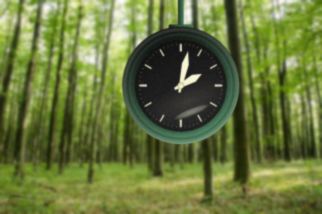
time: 2:02
